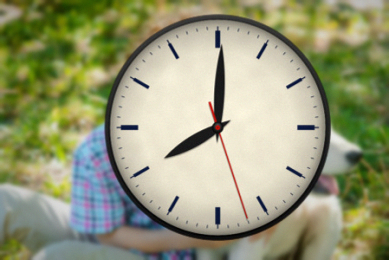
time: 8:00:27
